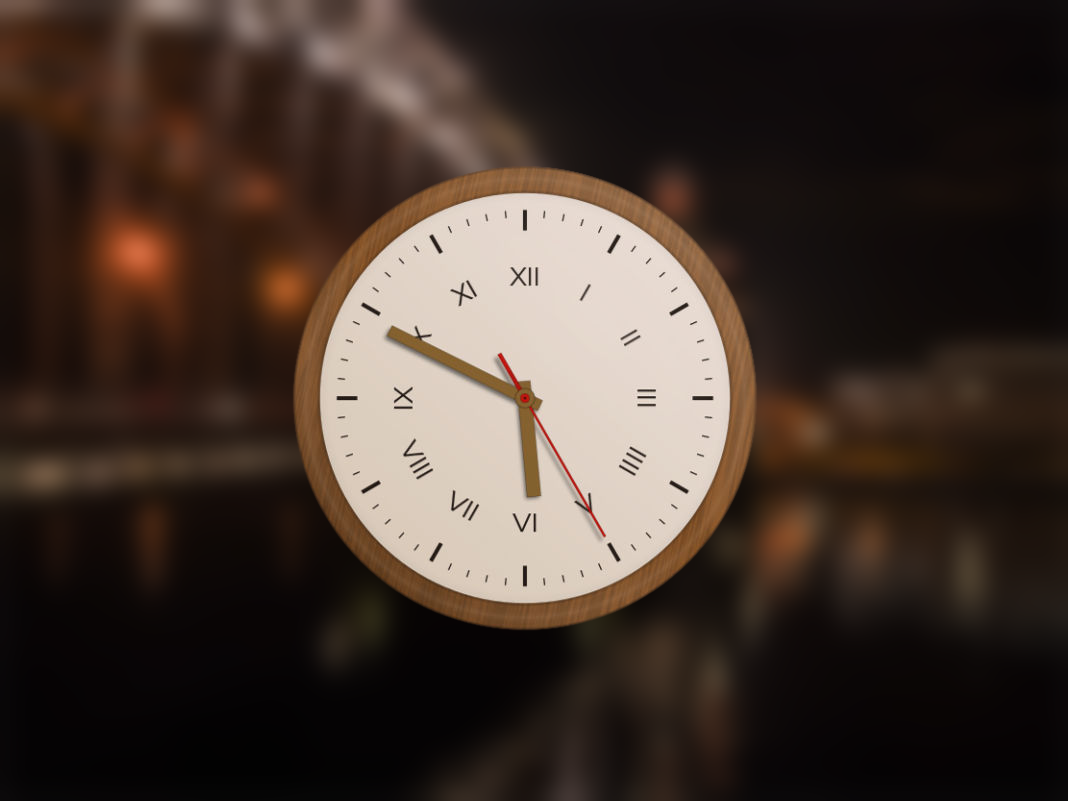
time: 5:49:25
